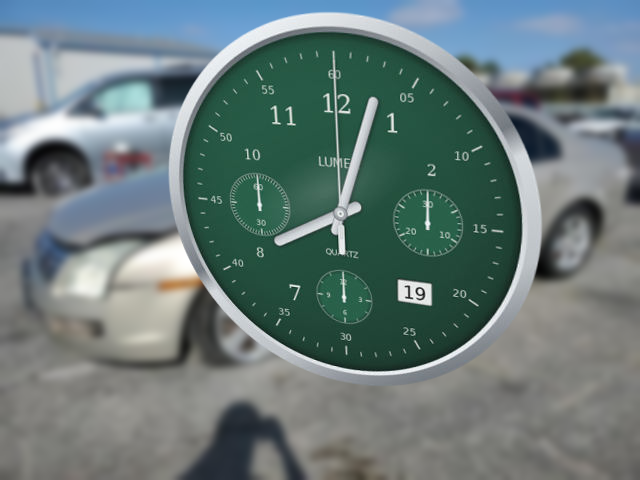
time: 8:03
